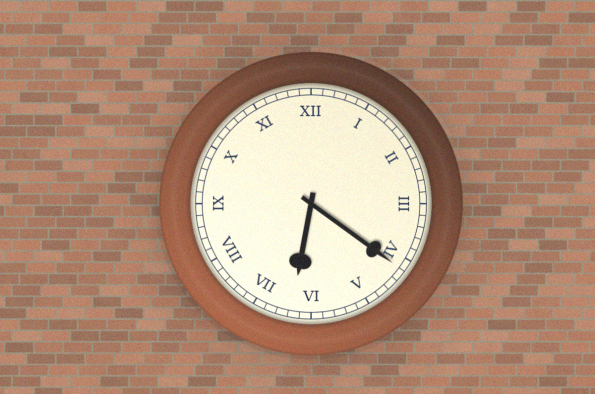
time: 6:21
